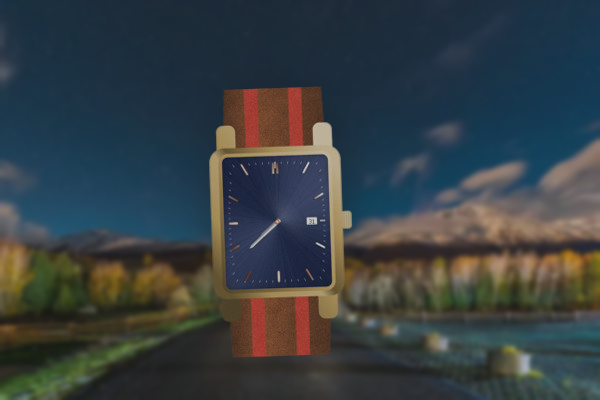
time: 7:38
